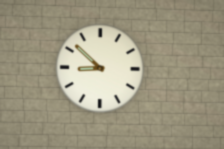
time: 8:52
